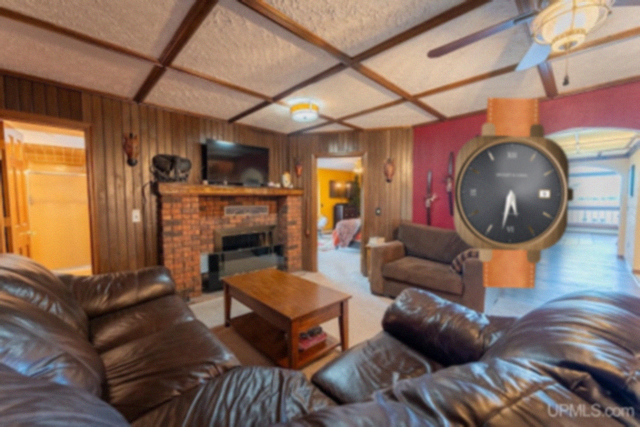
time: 5:32
